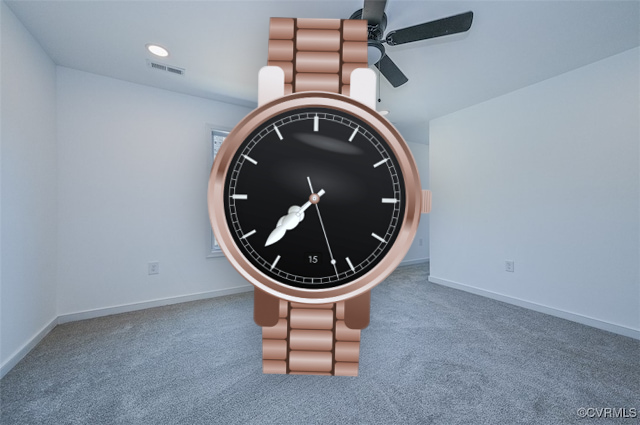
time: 7:37:27
